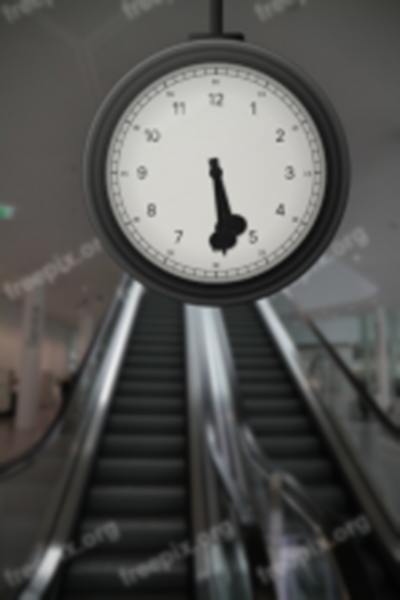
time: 5:29
